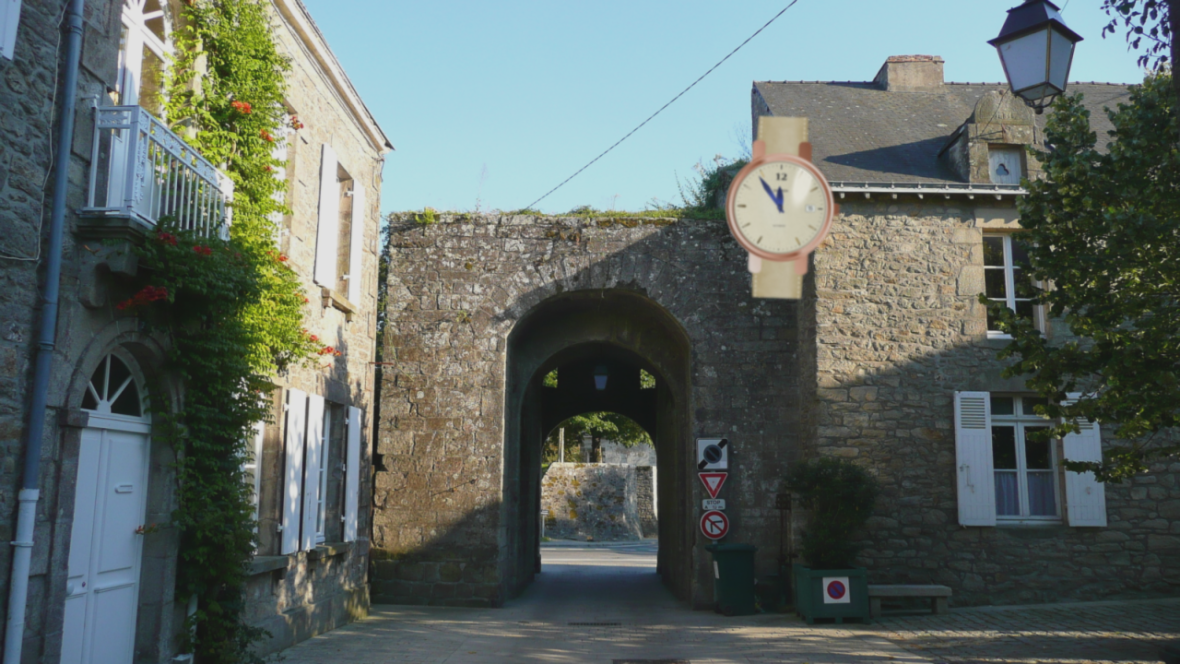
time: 11:54
